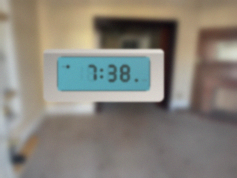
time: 7:38
